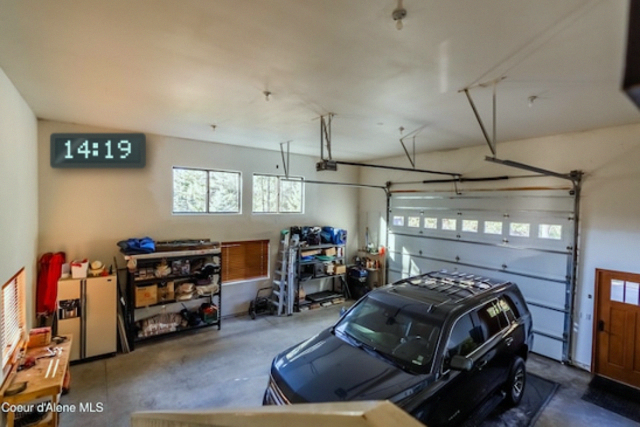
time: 14:19
